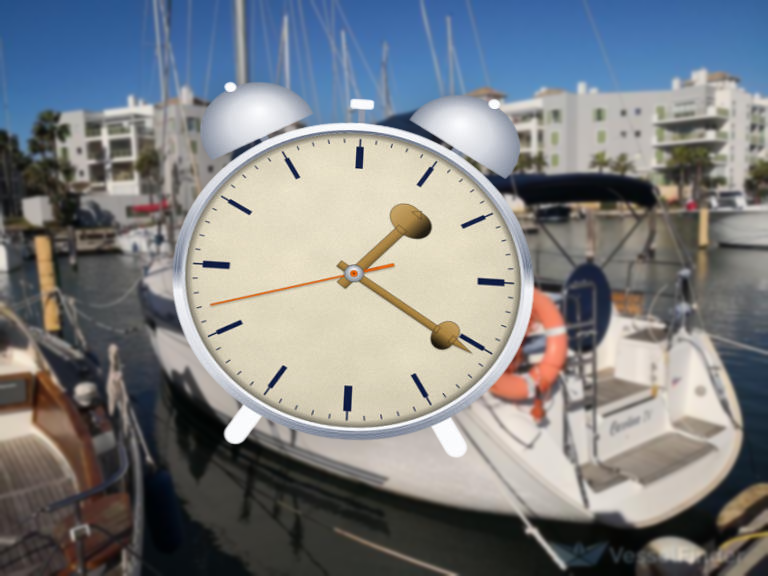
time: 1:20:42
